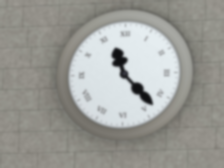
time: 11:23
